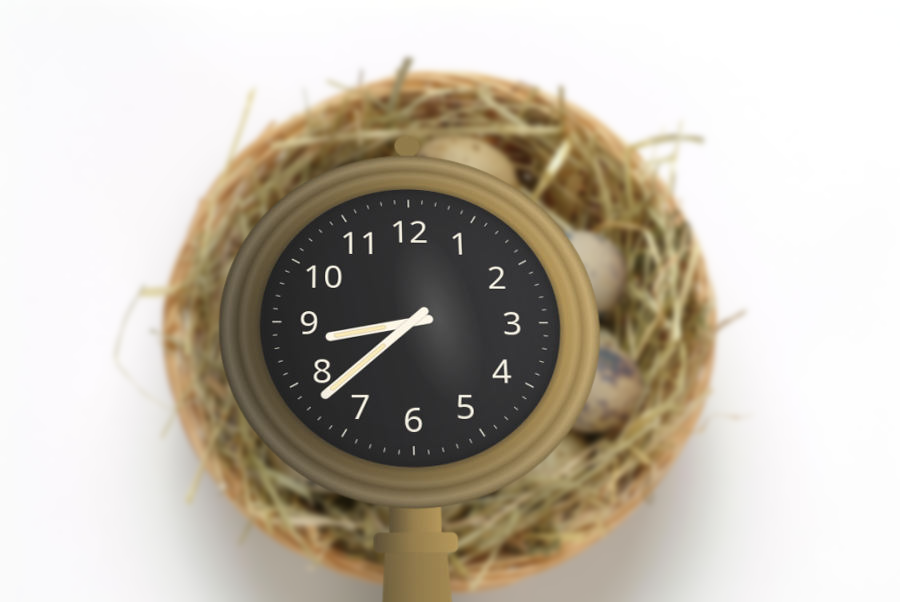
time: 8:38
